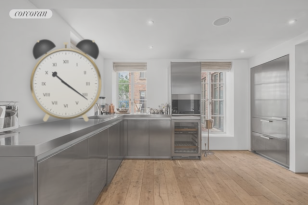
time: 10:21
